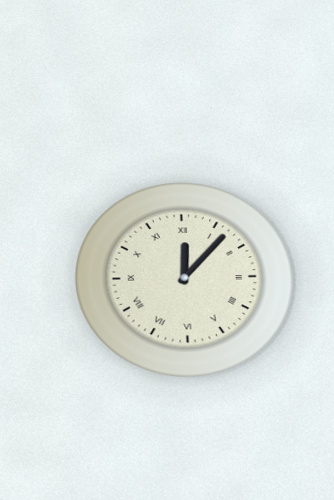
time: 12:07
